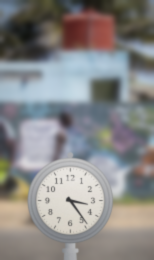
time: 3:24
